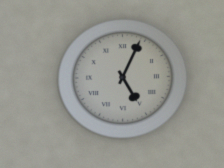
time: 5:04
